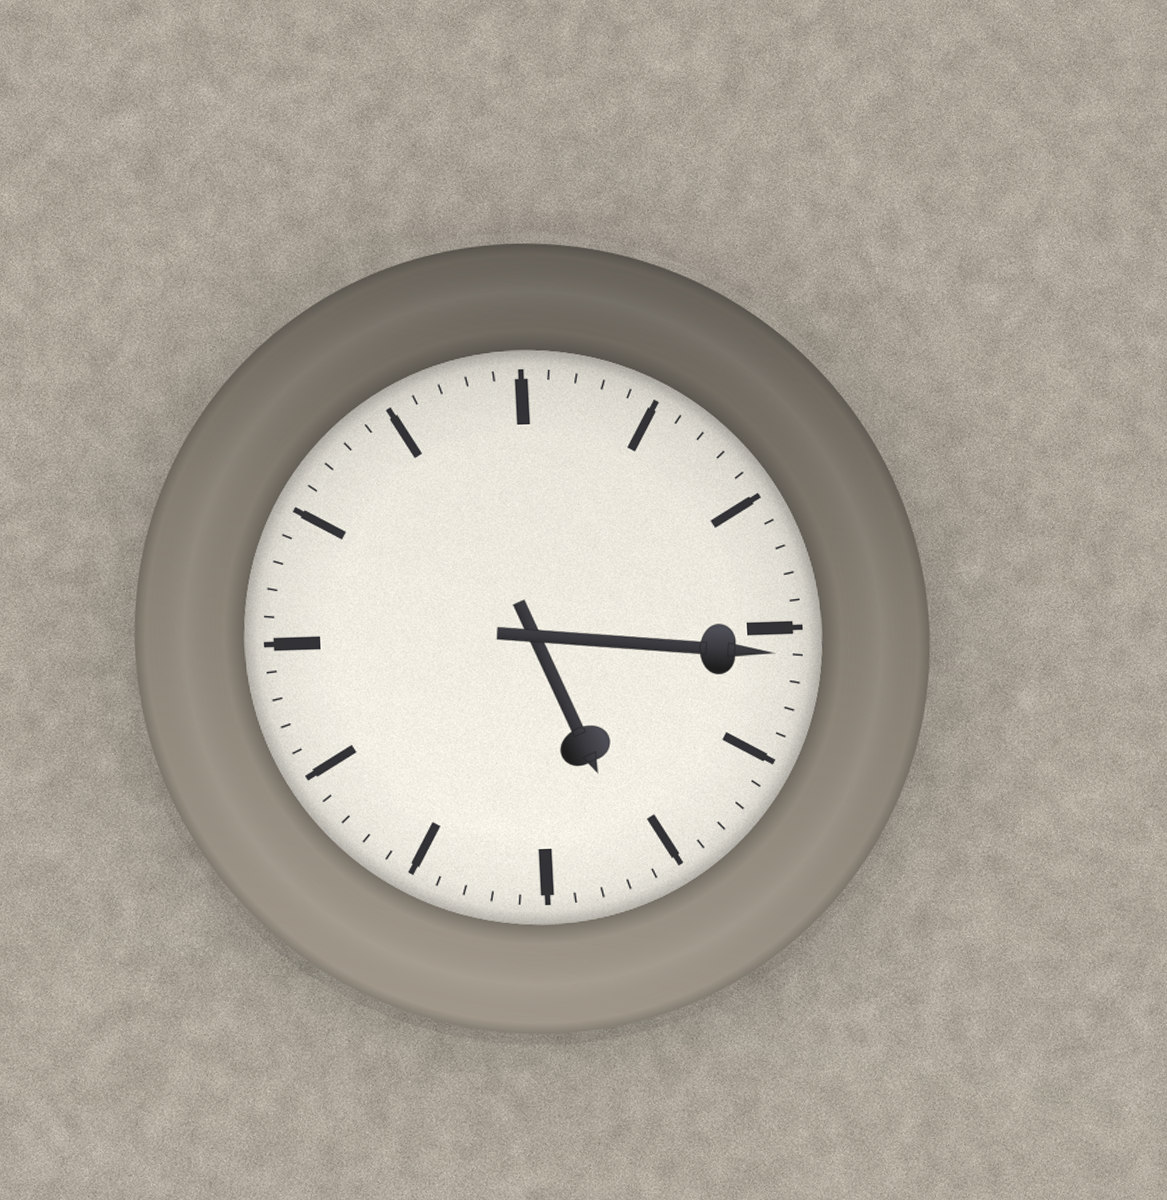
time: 5:16
